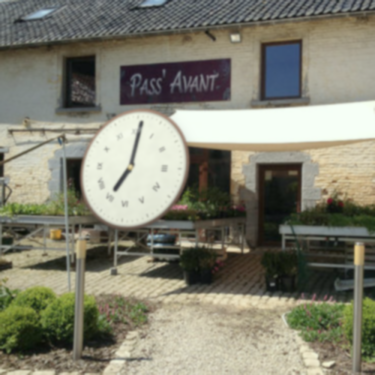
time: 7:01
